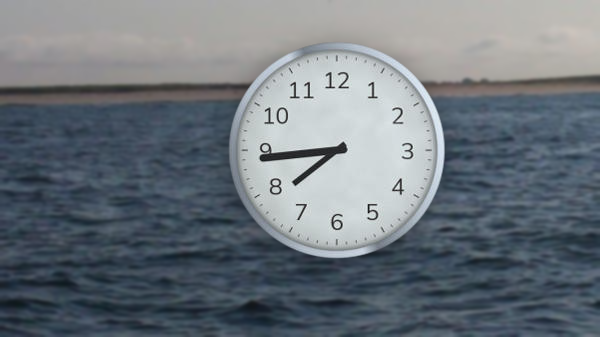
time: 7:44
